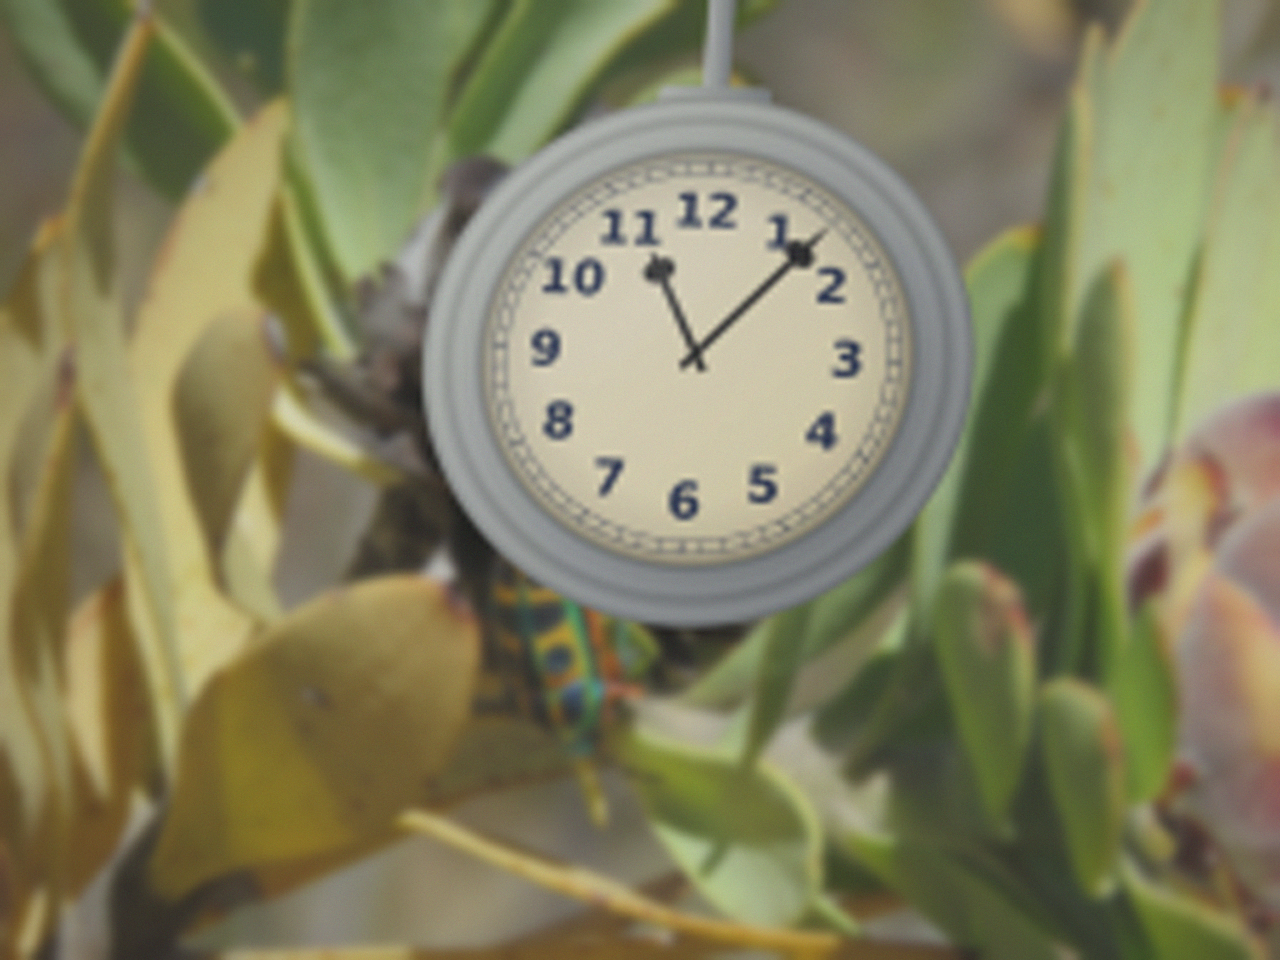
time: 11:07
